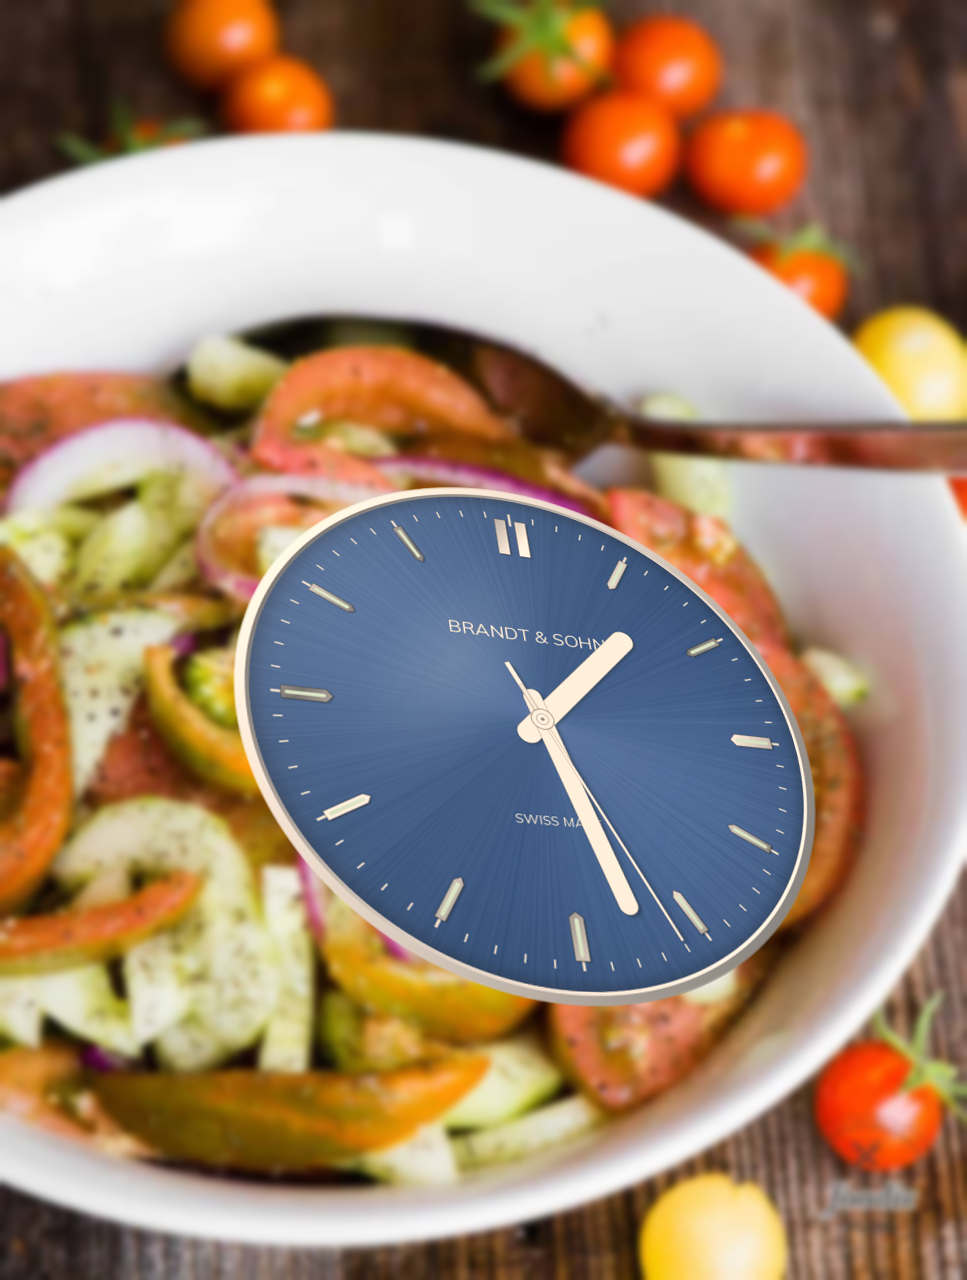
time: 1:27:26
